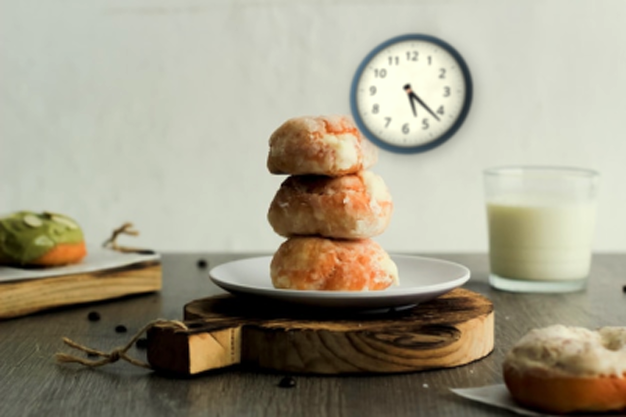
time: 5:22
